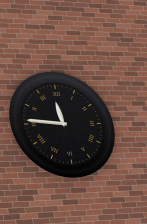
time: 11:46
